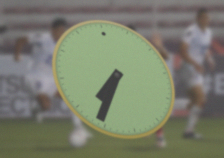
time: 7:36
